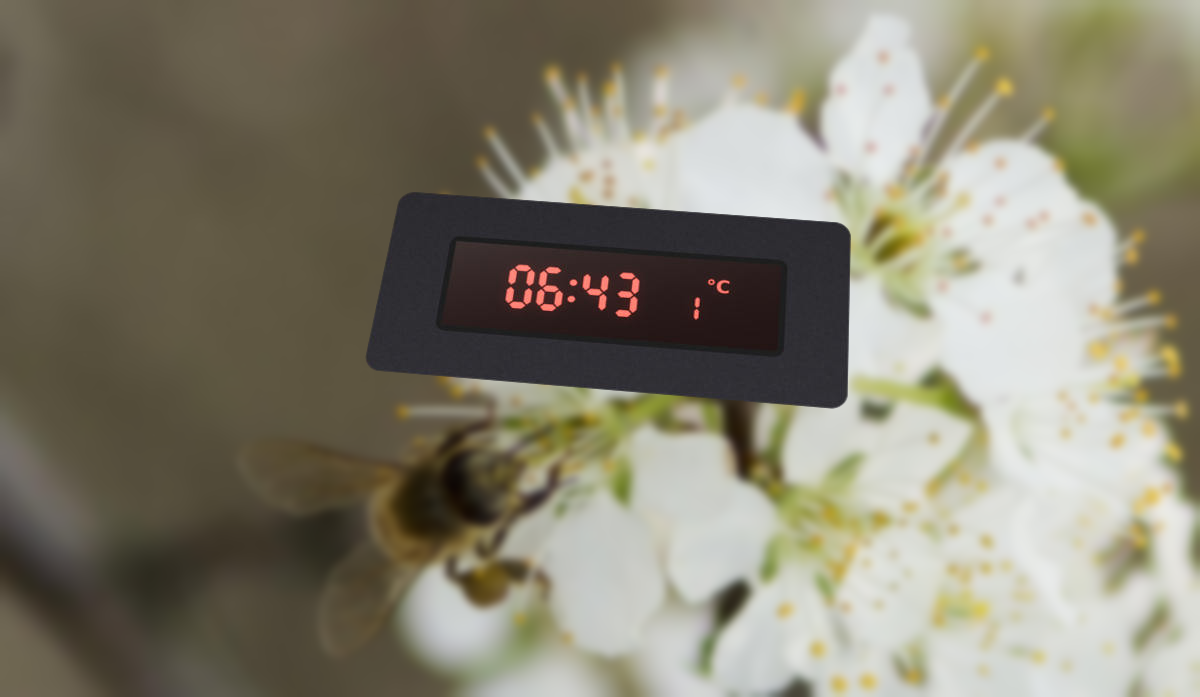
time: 6:43
